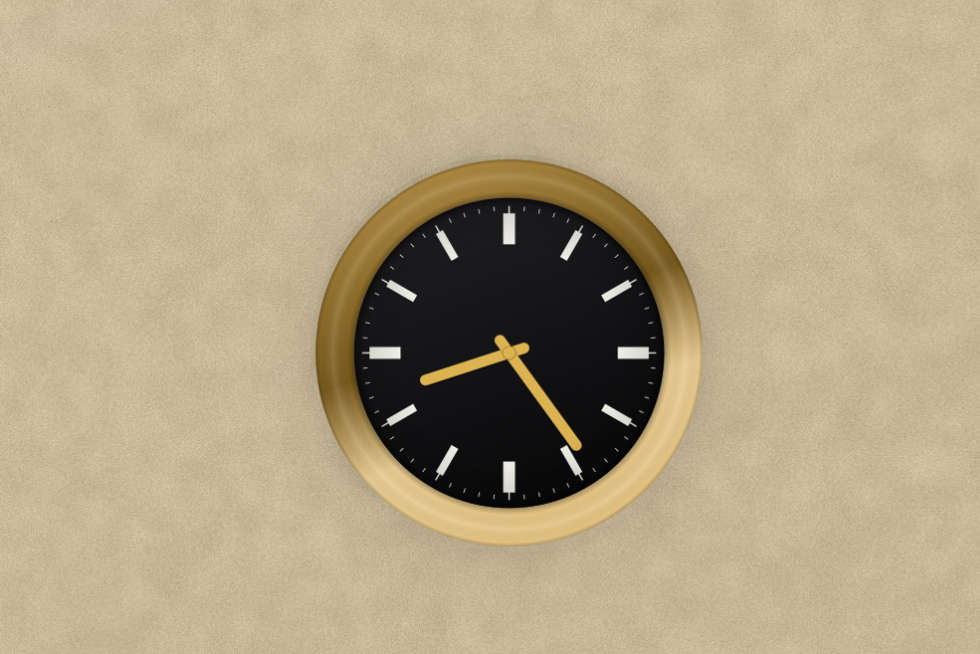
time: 8:24
